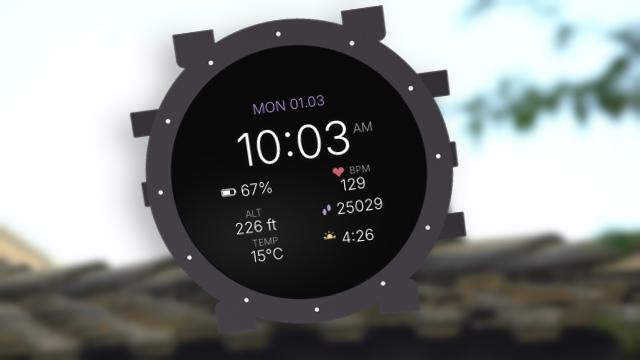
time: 10:03
